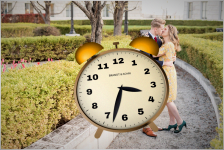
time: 3:33
